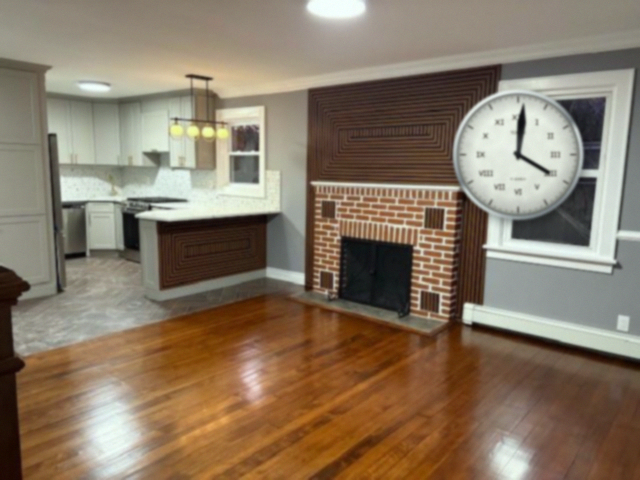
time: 4:01
